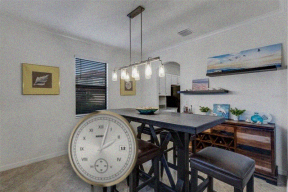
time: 2:03
